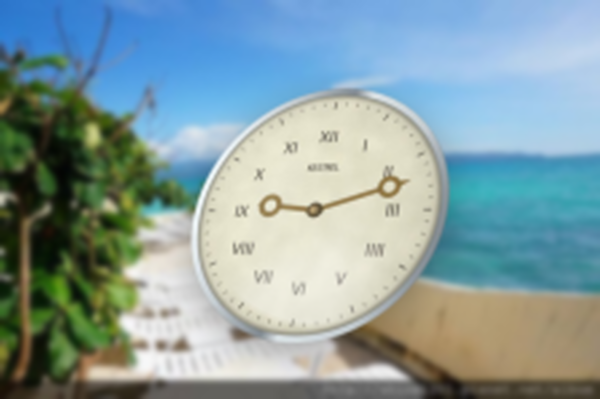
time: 9:12
